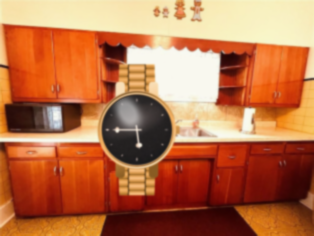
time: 5:45
